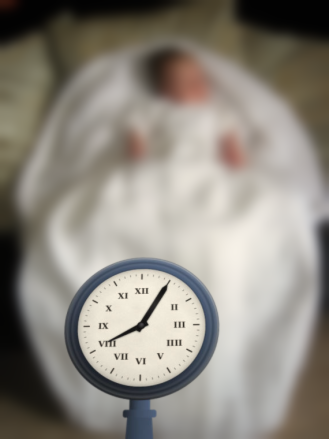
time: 8:05
